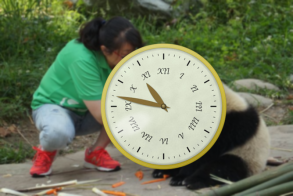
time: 10:47
